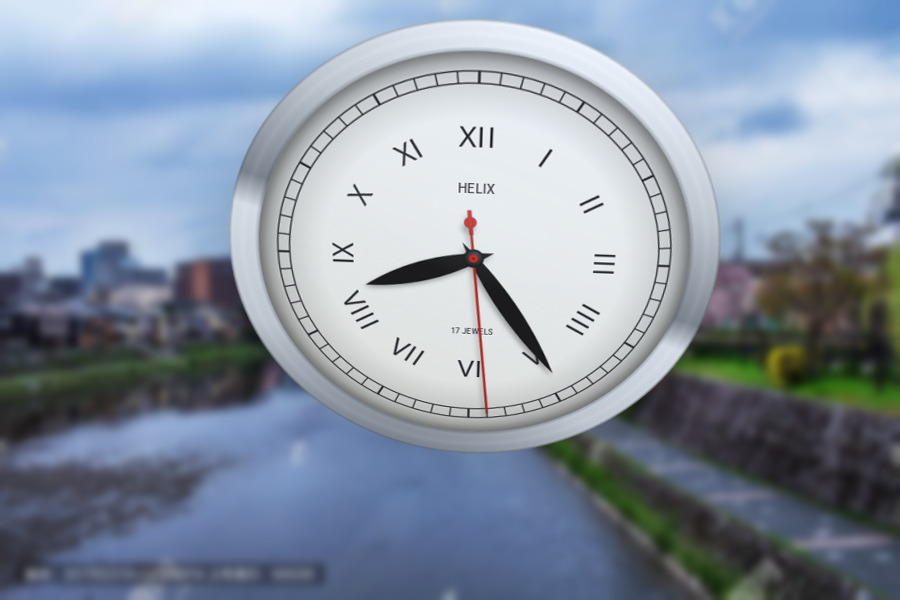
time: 8:24:29
